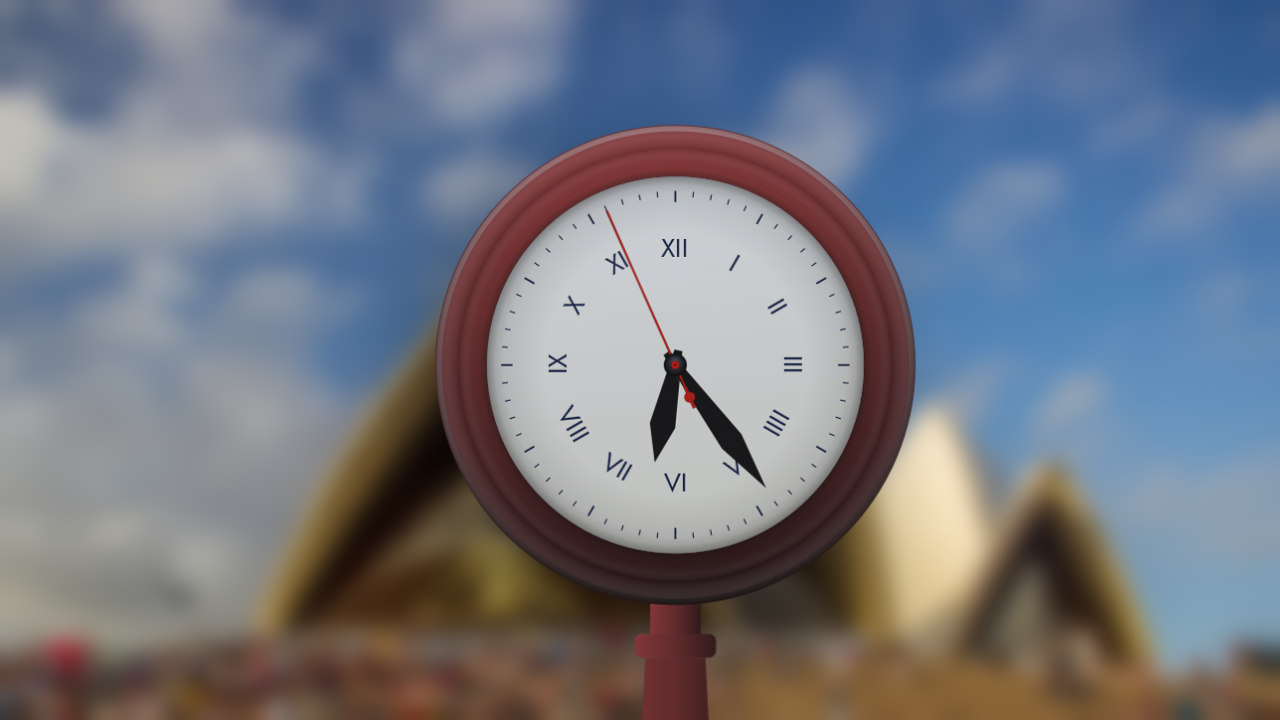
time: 6:23:56
